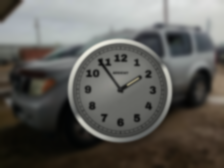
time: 1:54
